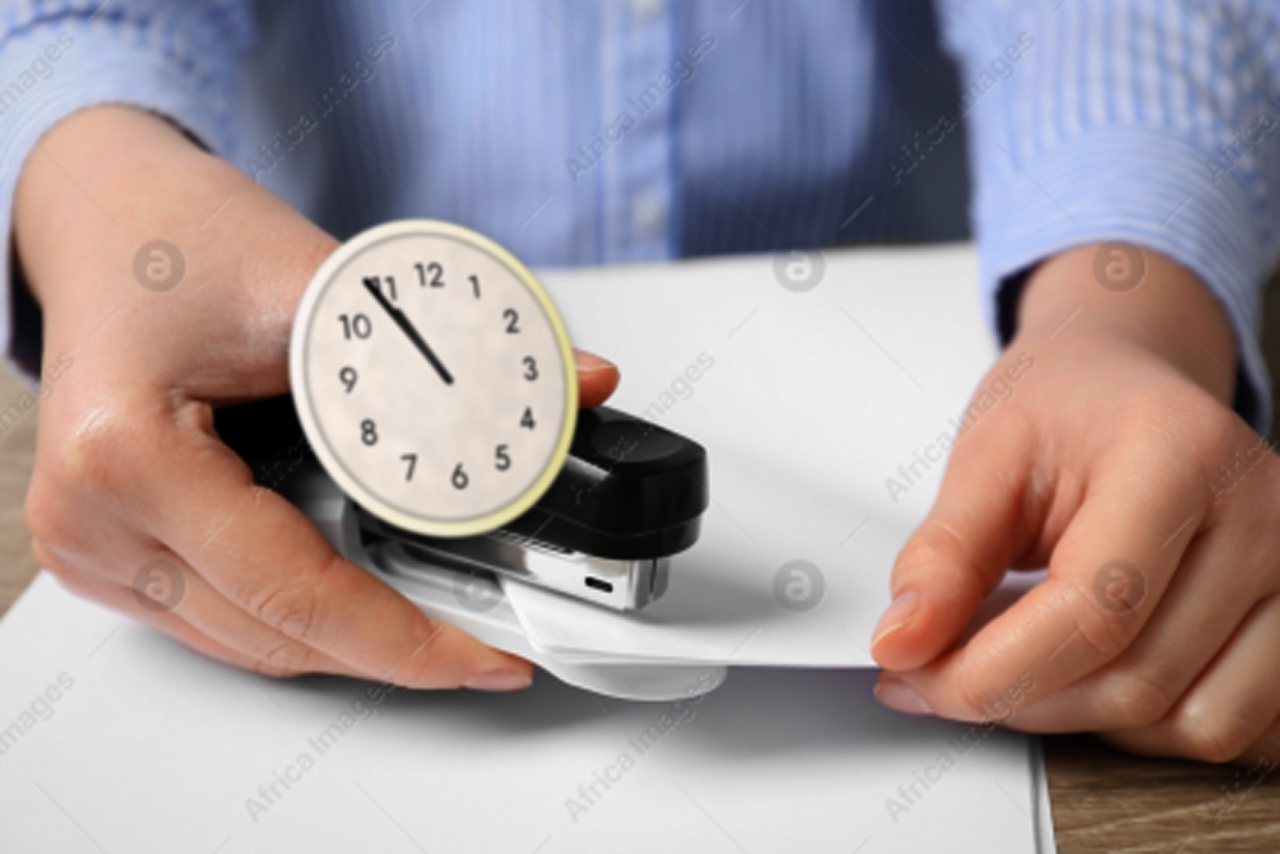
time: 10:54
